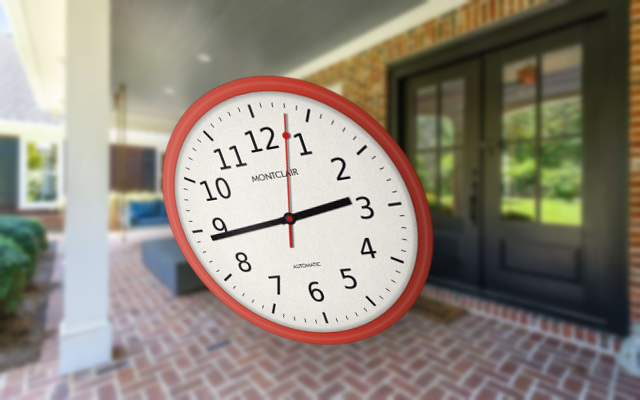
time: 2:44:03
